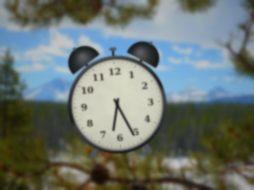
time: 6:26
